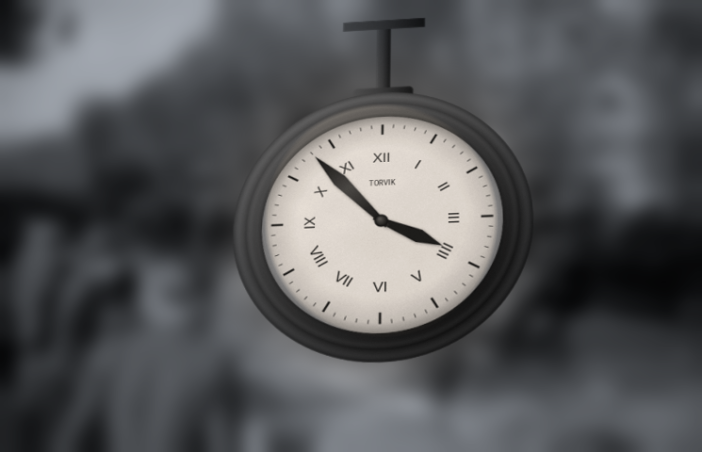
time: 3:53
